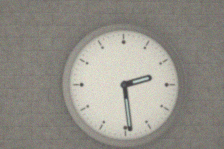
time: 2:29
